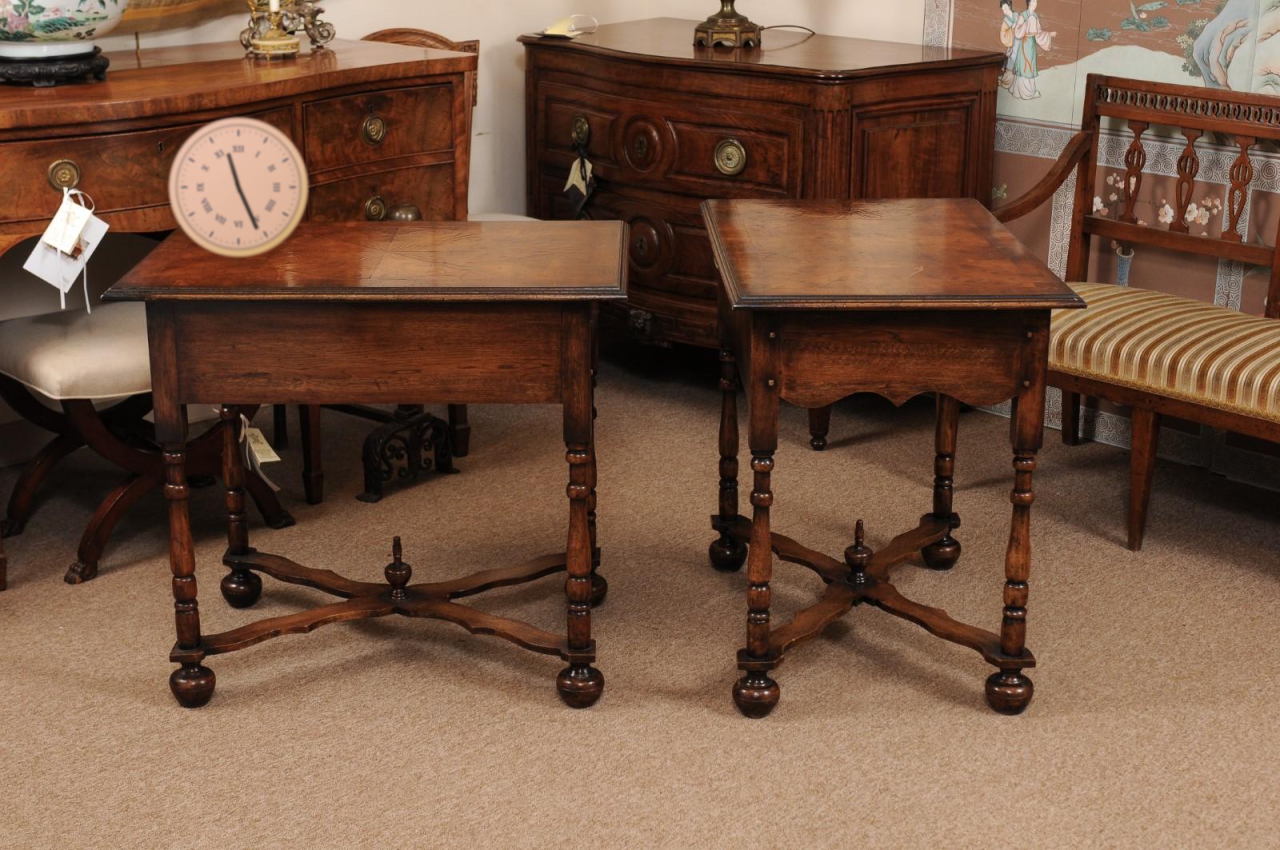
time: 11:26
